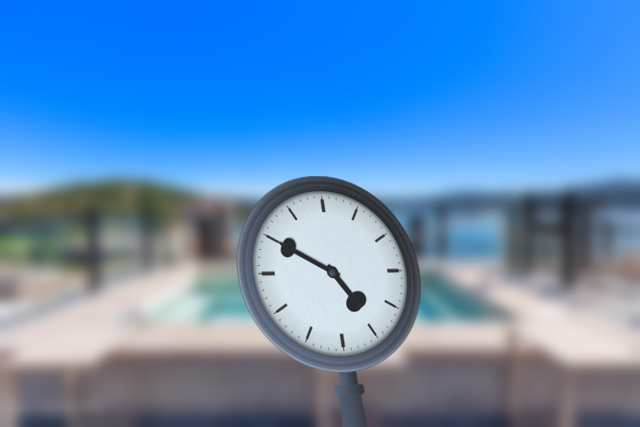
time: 4:50
